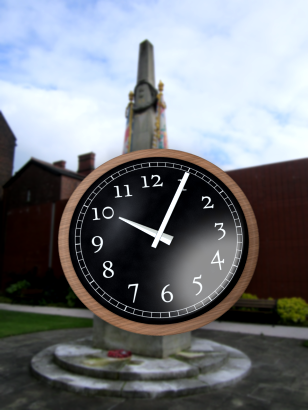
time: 10:05
